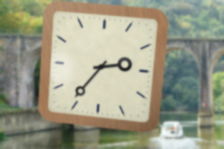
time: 2:36
